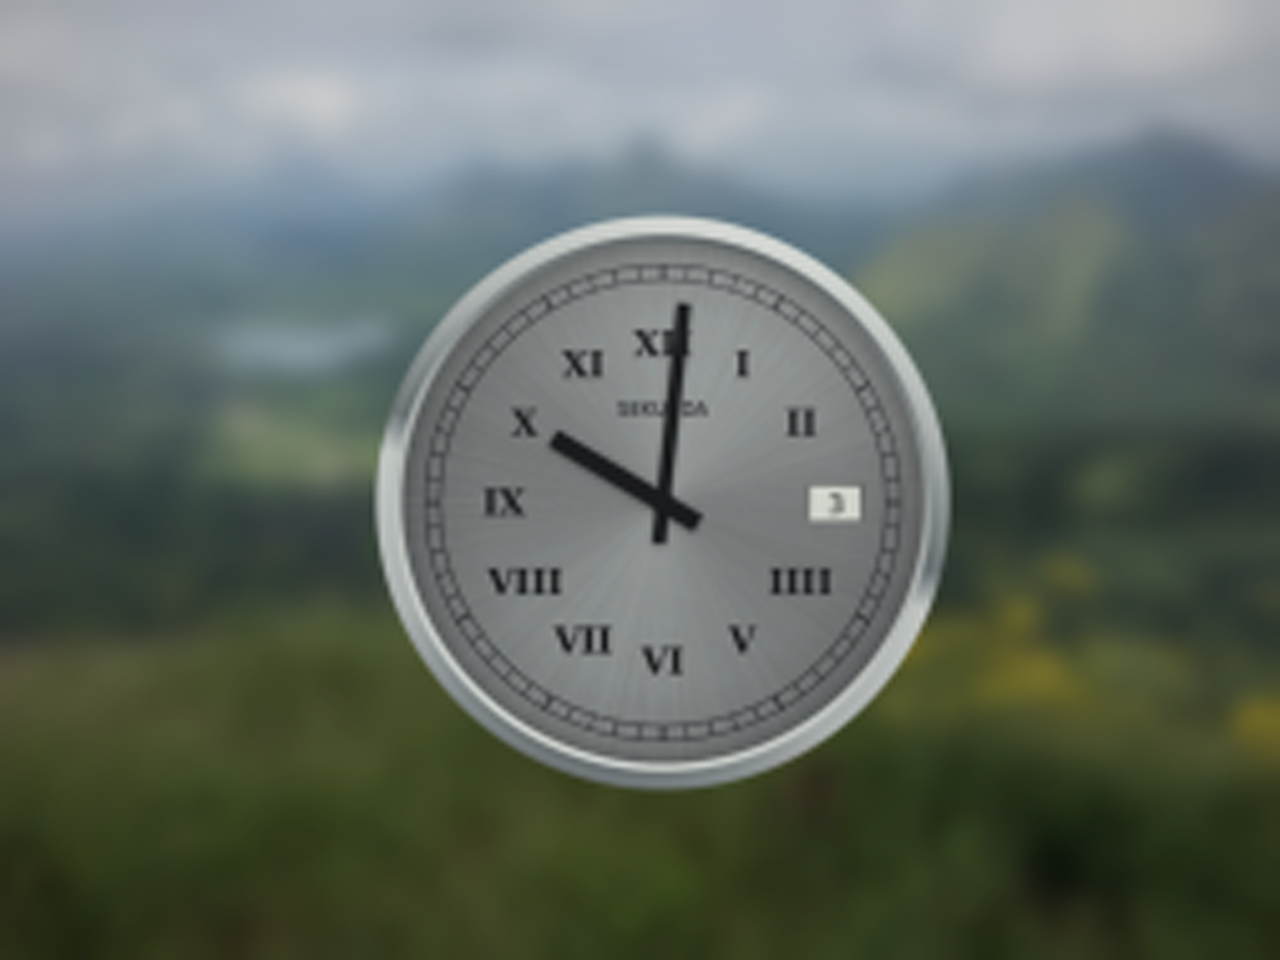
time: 10:01
